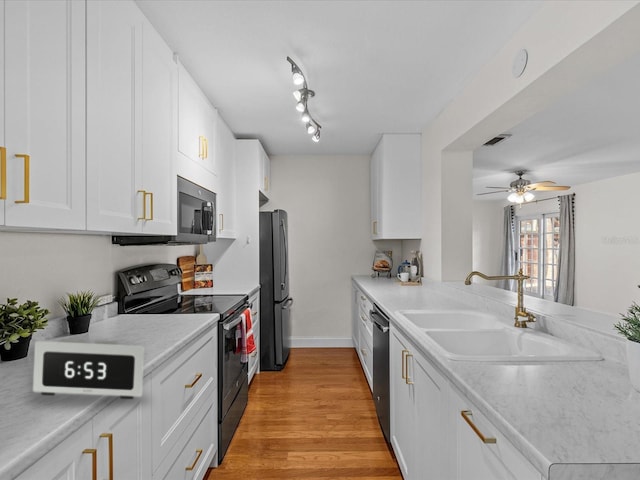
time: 6:53
